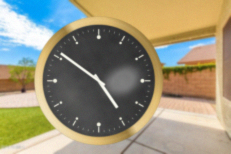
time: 4:51
